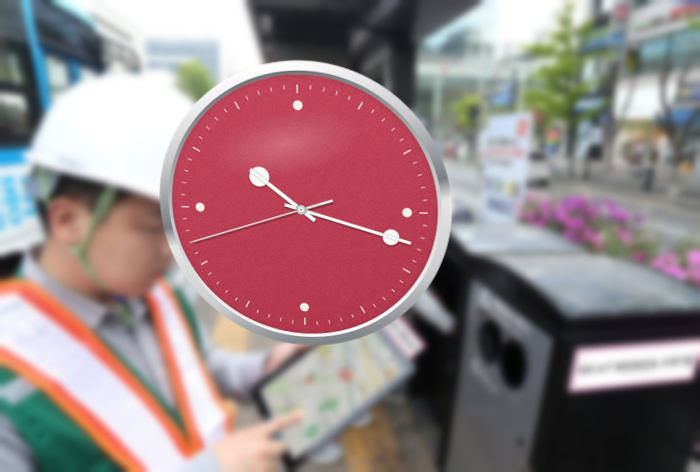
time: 10:17:42
